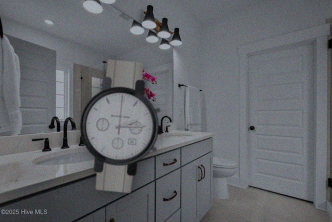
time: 2:14
